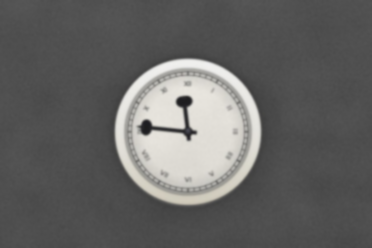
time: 11:46
